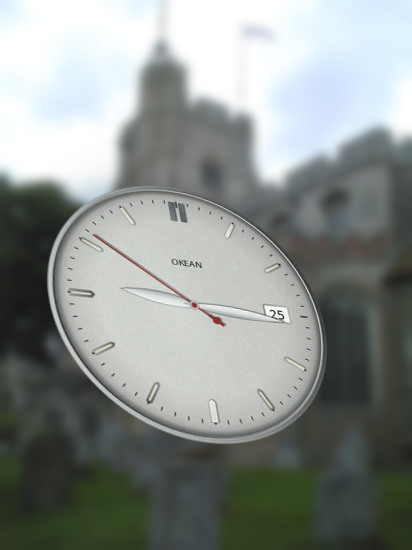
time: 9:15:51
